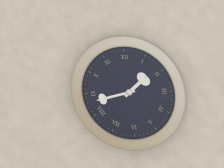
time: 1:43
